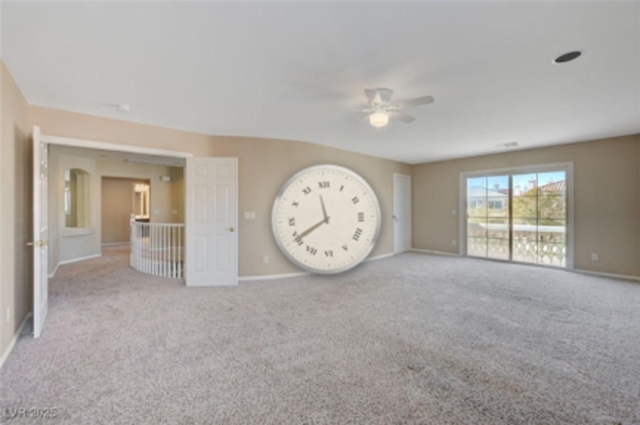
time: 11:40
